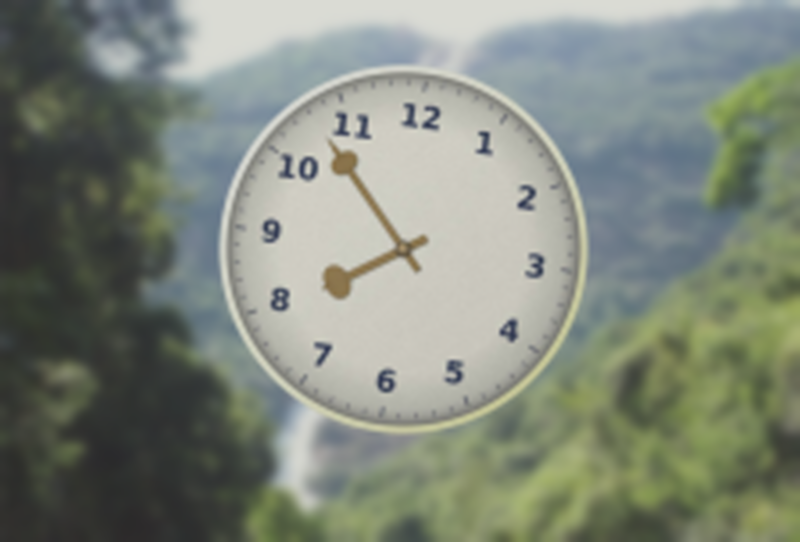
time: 7:53
